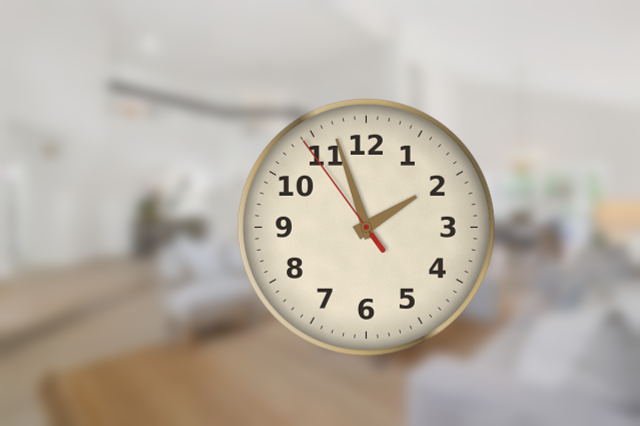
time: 1:56:54
